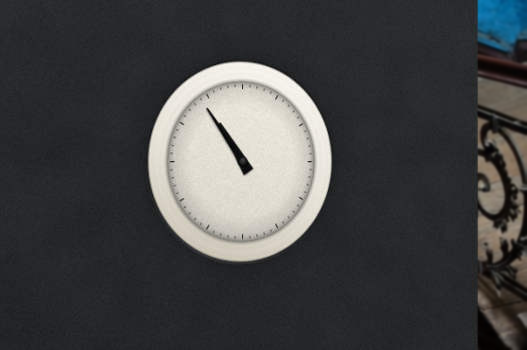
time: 10:54
